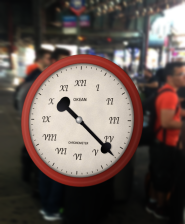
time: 10:22
